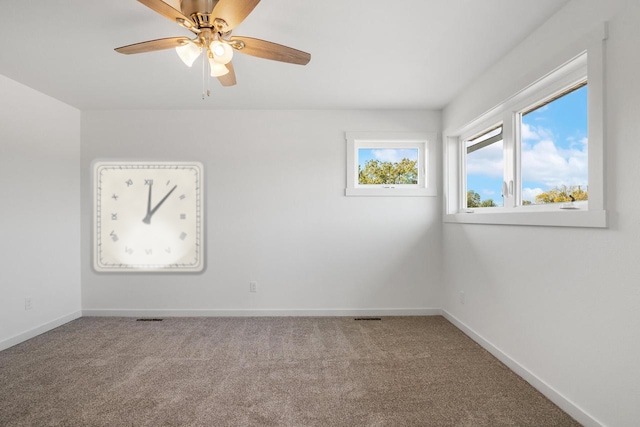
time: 12:07
